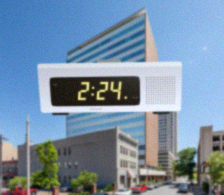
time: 2:24
